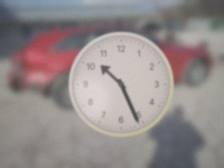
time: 10:26
